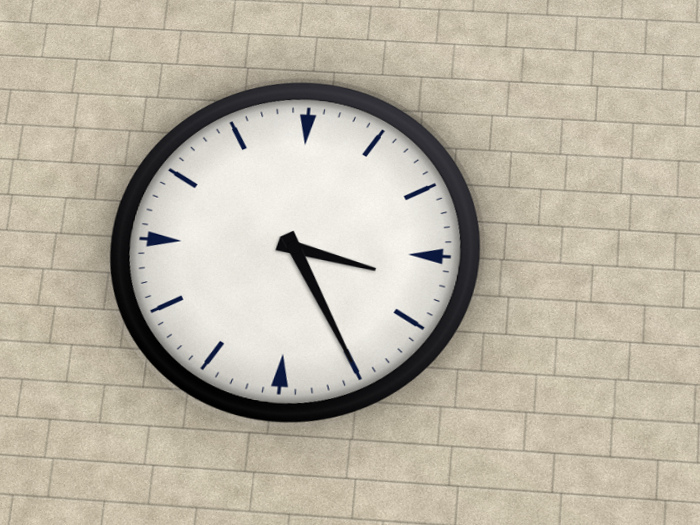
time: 3:25
